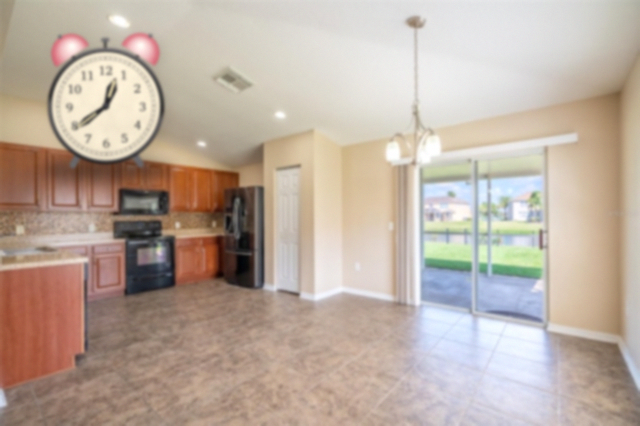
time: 12:39
